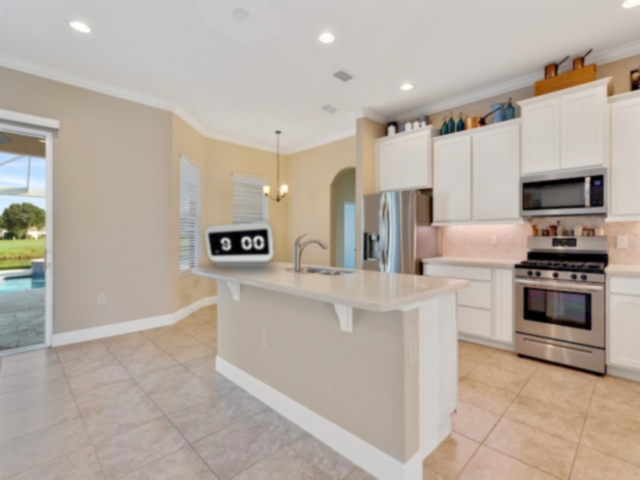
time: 9:00
